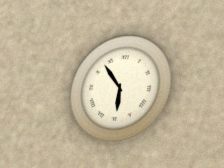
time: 5:53
